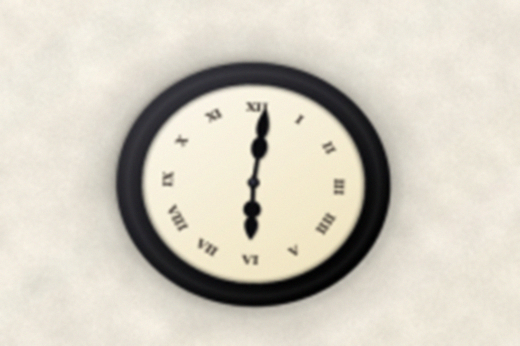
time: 6:01
